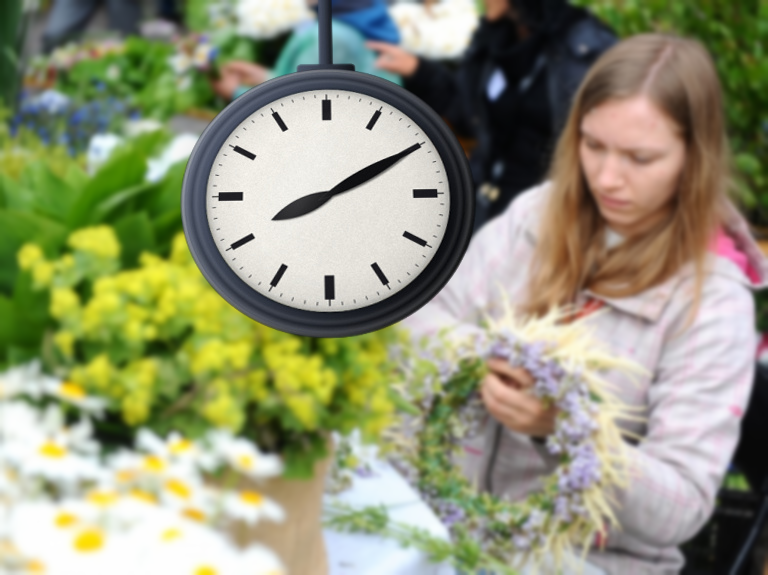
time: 8:10
